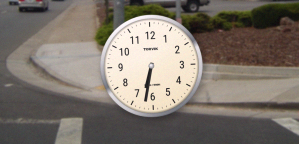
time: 6:32
